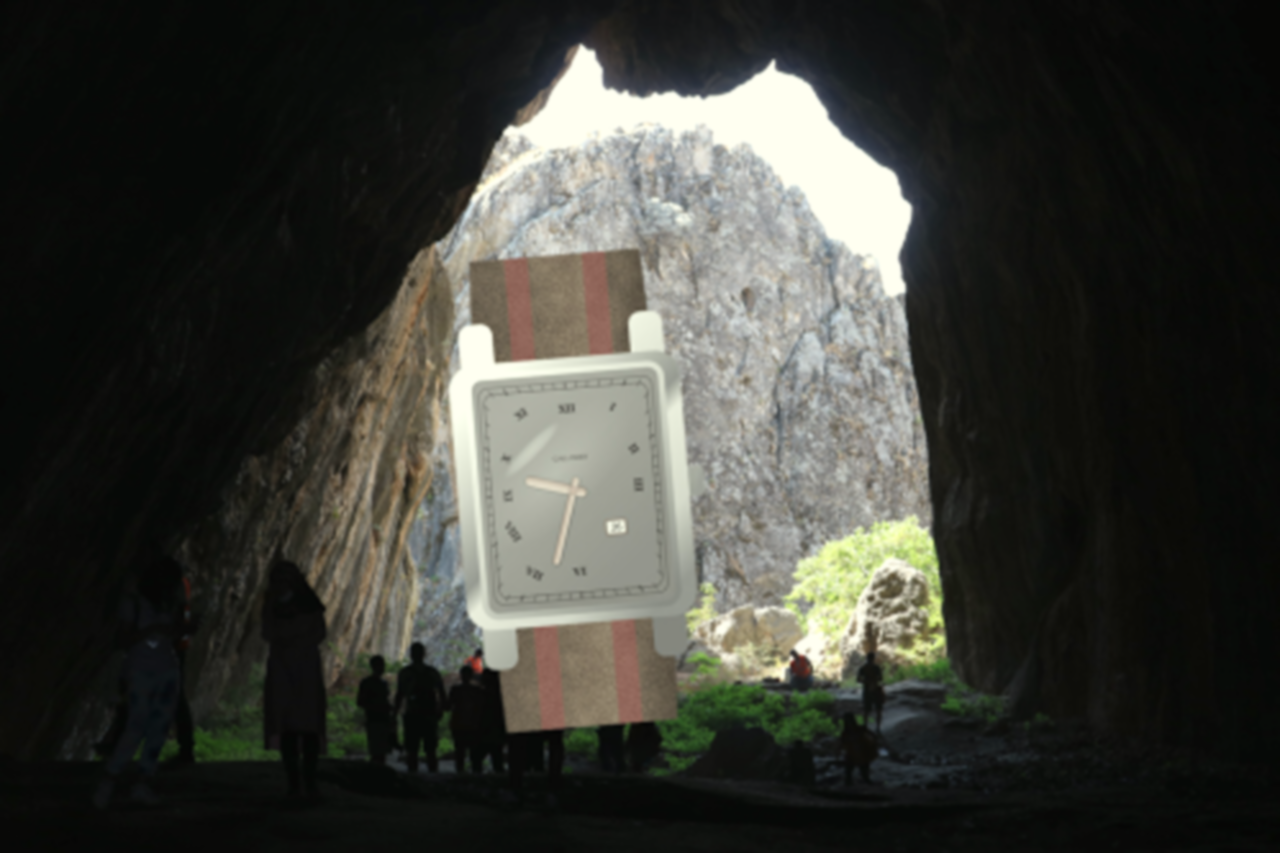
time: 9:33
